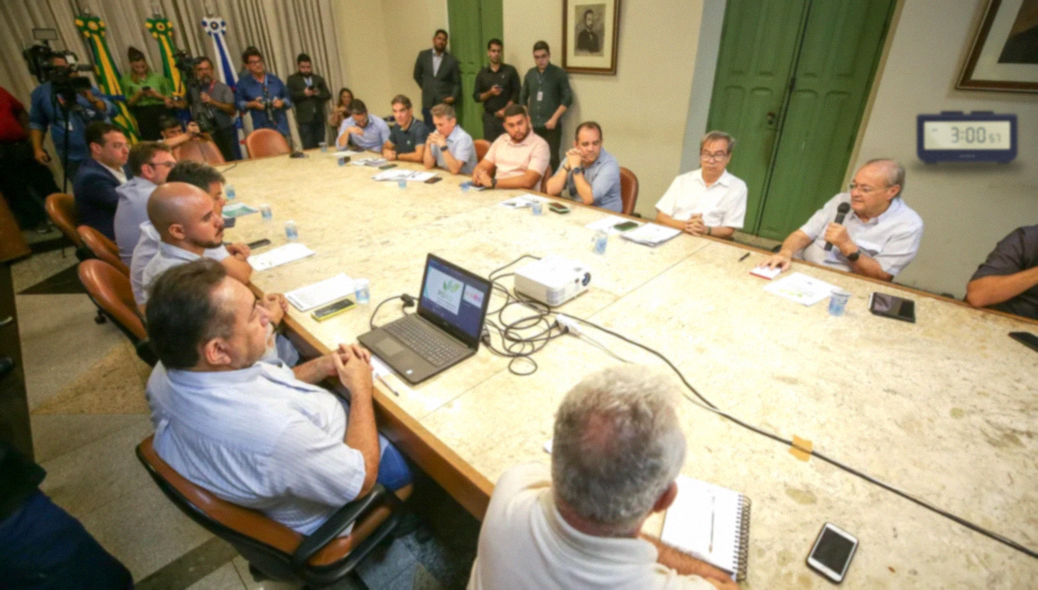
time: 3:00
